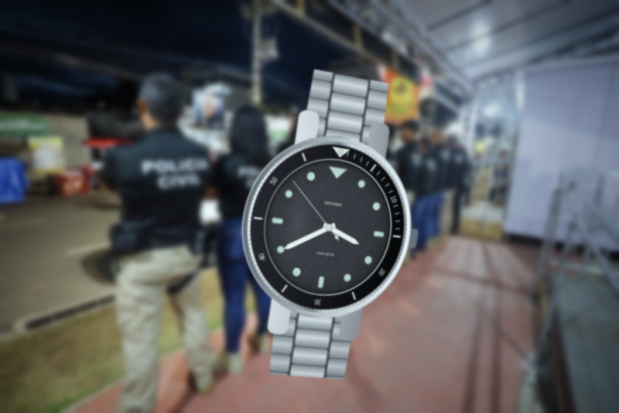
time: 3:39:52
